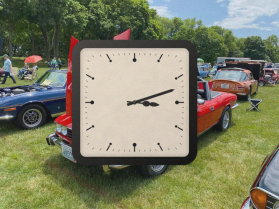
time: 3:12
